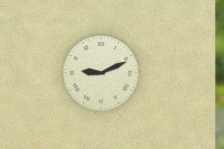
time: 9:11
